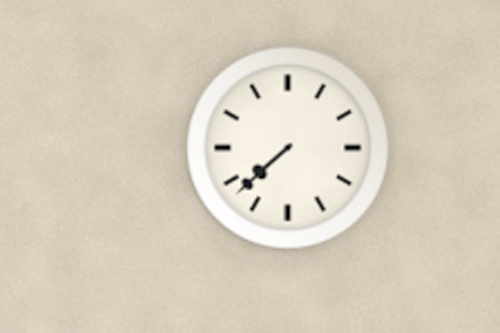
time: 7:38
